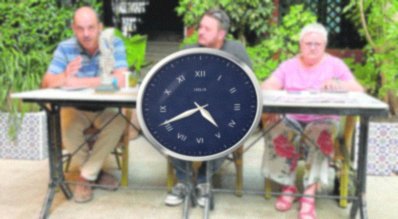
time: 4:41
